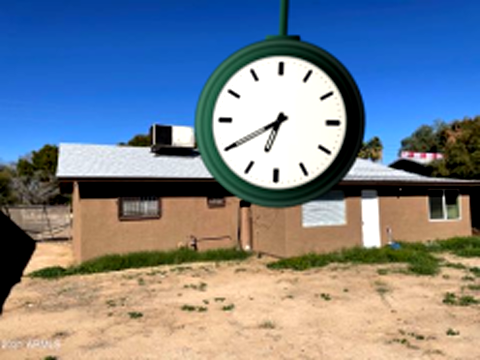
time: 6:40
